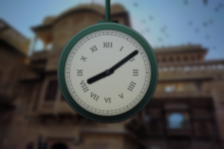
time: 8:09
